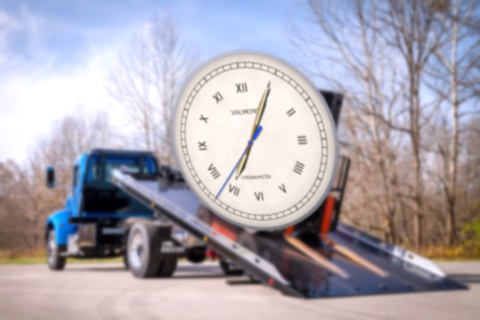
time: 7:04:37
